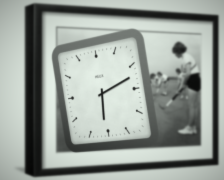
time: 6:12
